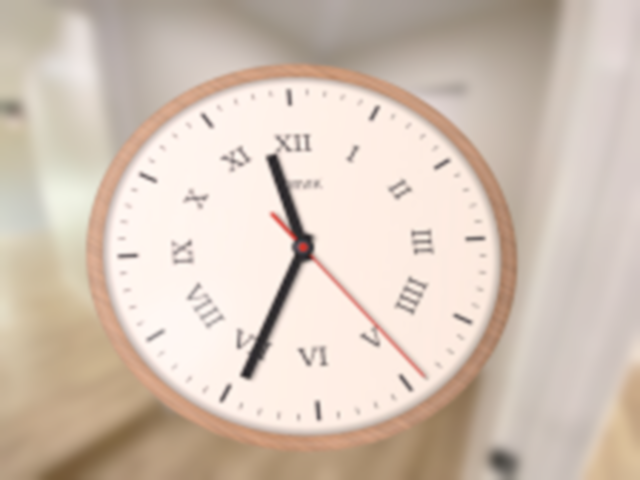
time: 11:34:24
